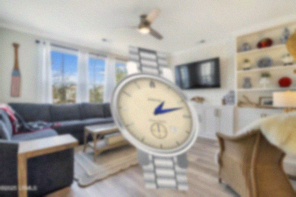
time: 1:12
